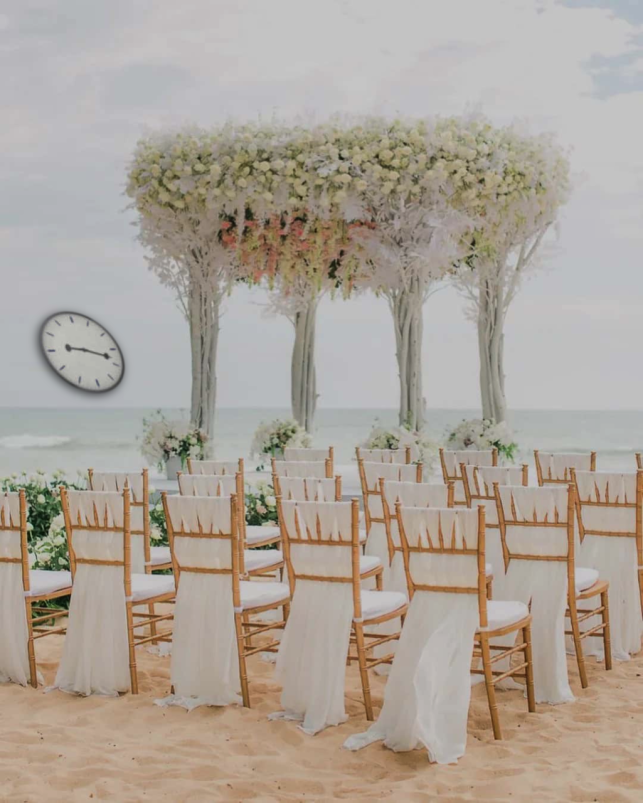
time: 9:18
